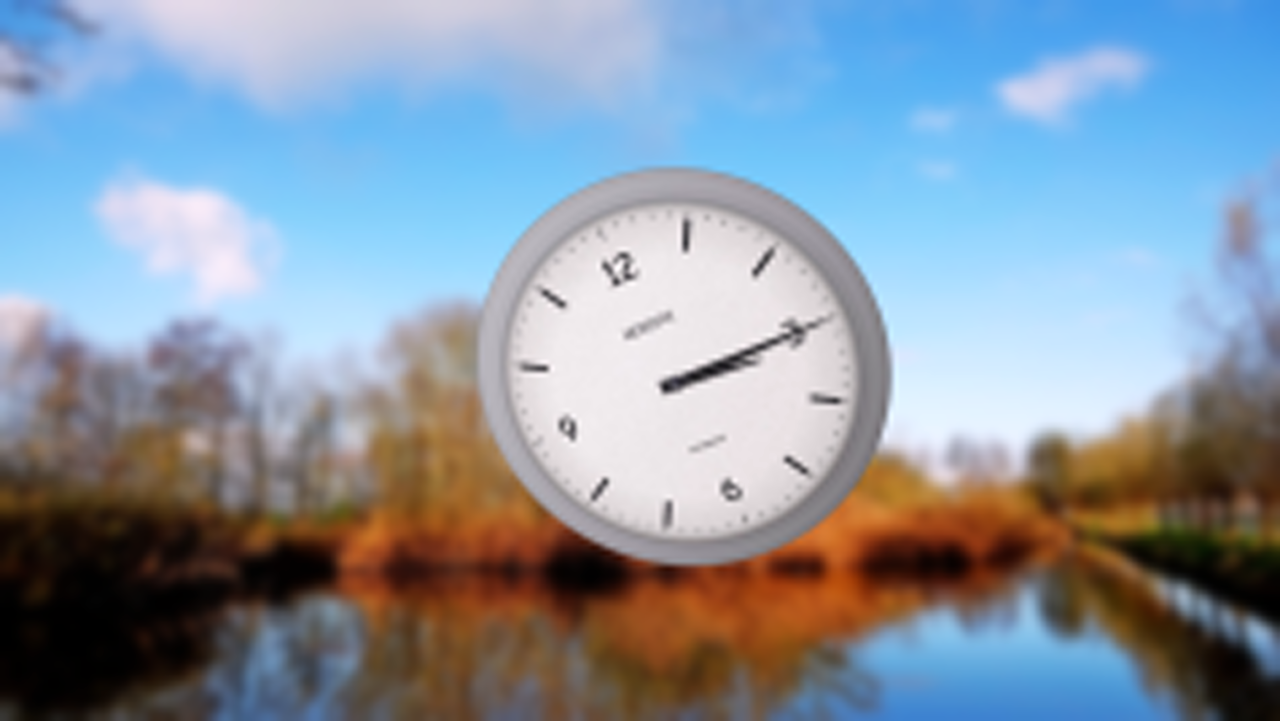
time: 3:15
